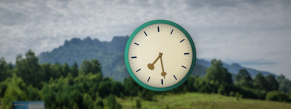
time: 7:29
